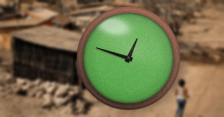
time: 12:48
